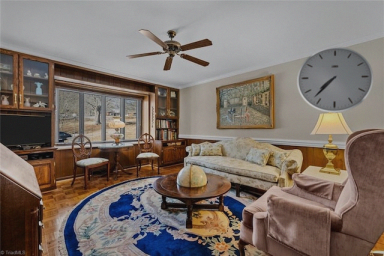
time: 7:37
